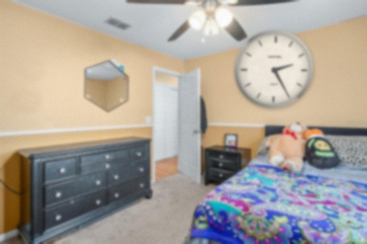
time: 2:25
